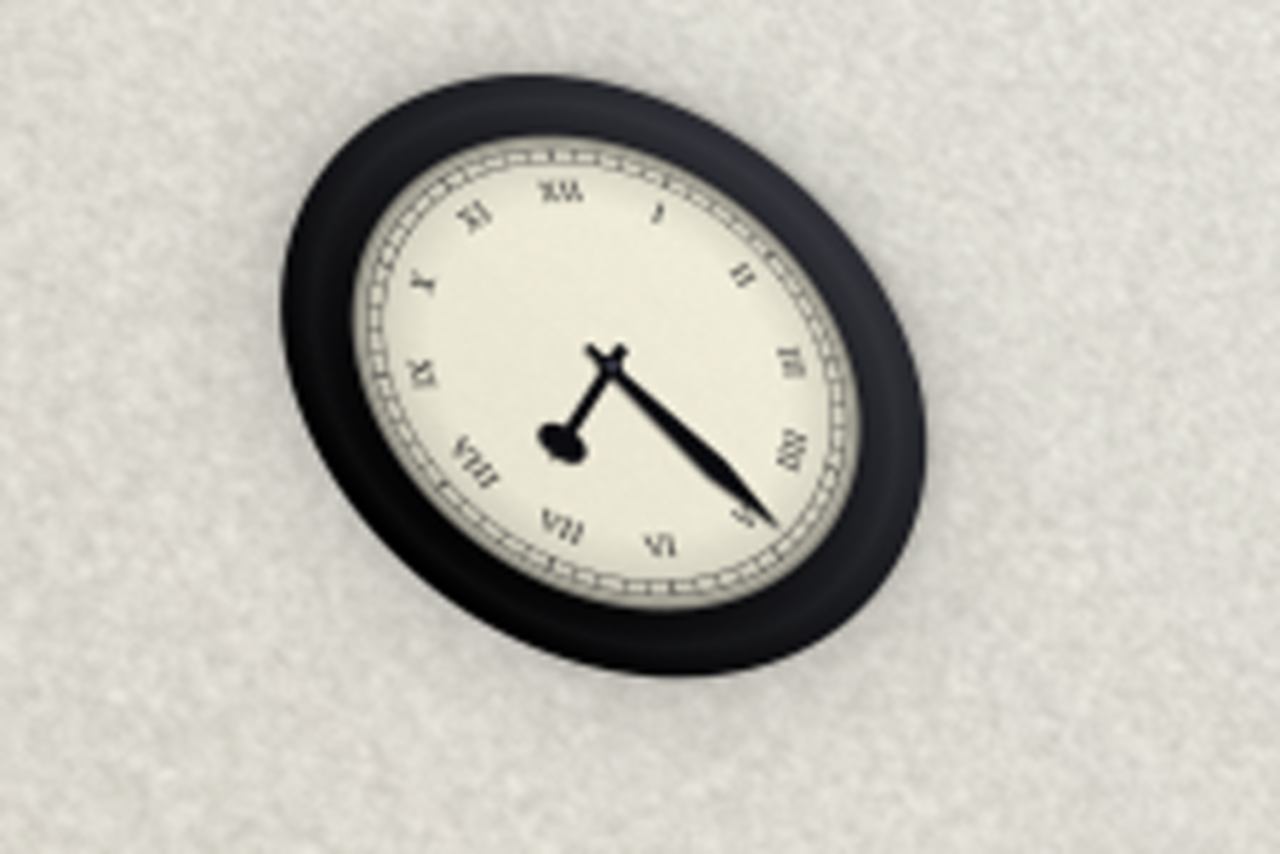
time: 7:24
